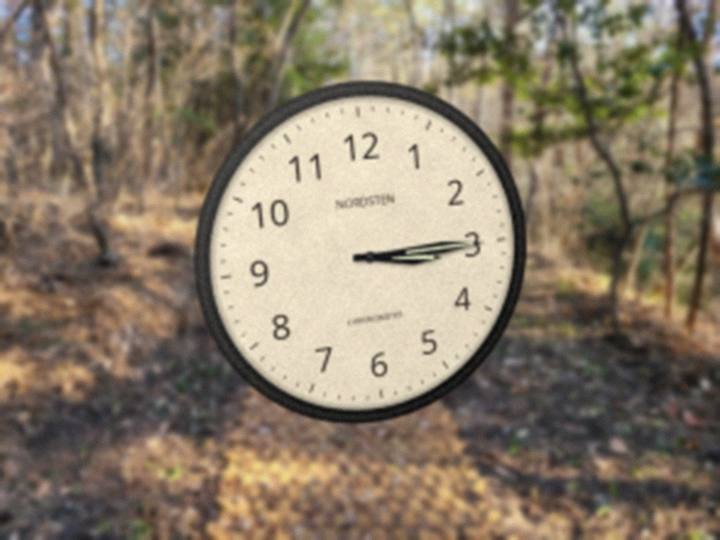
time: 3:15
